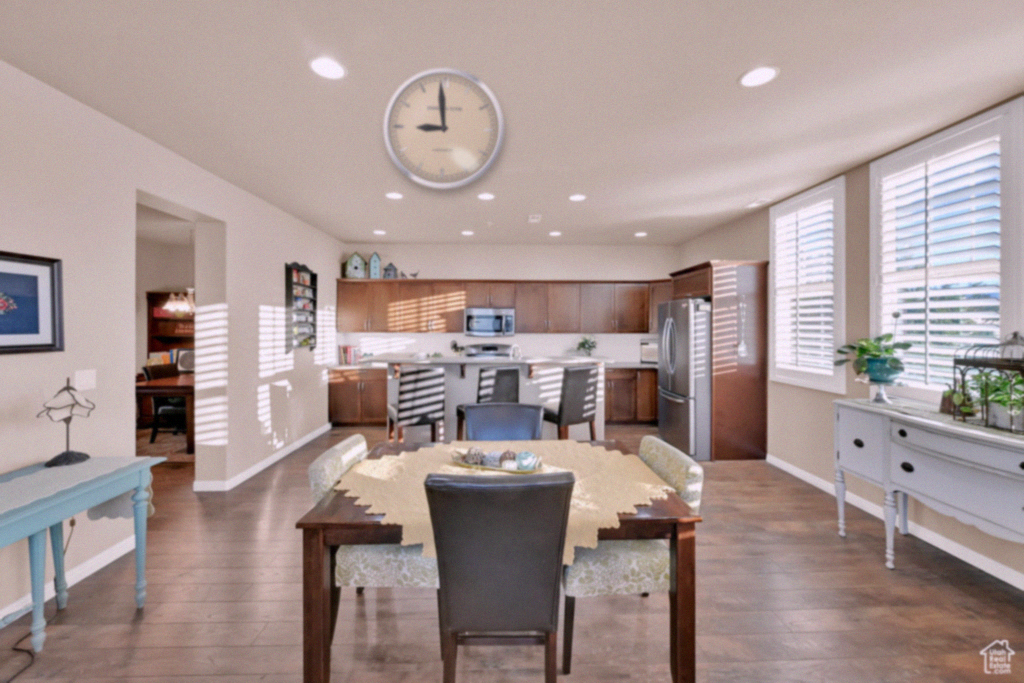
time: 8:59
